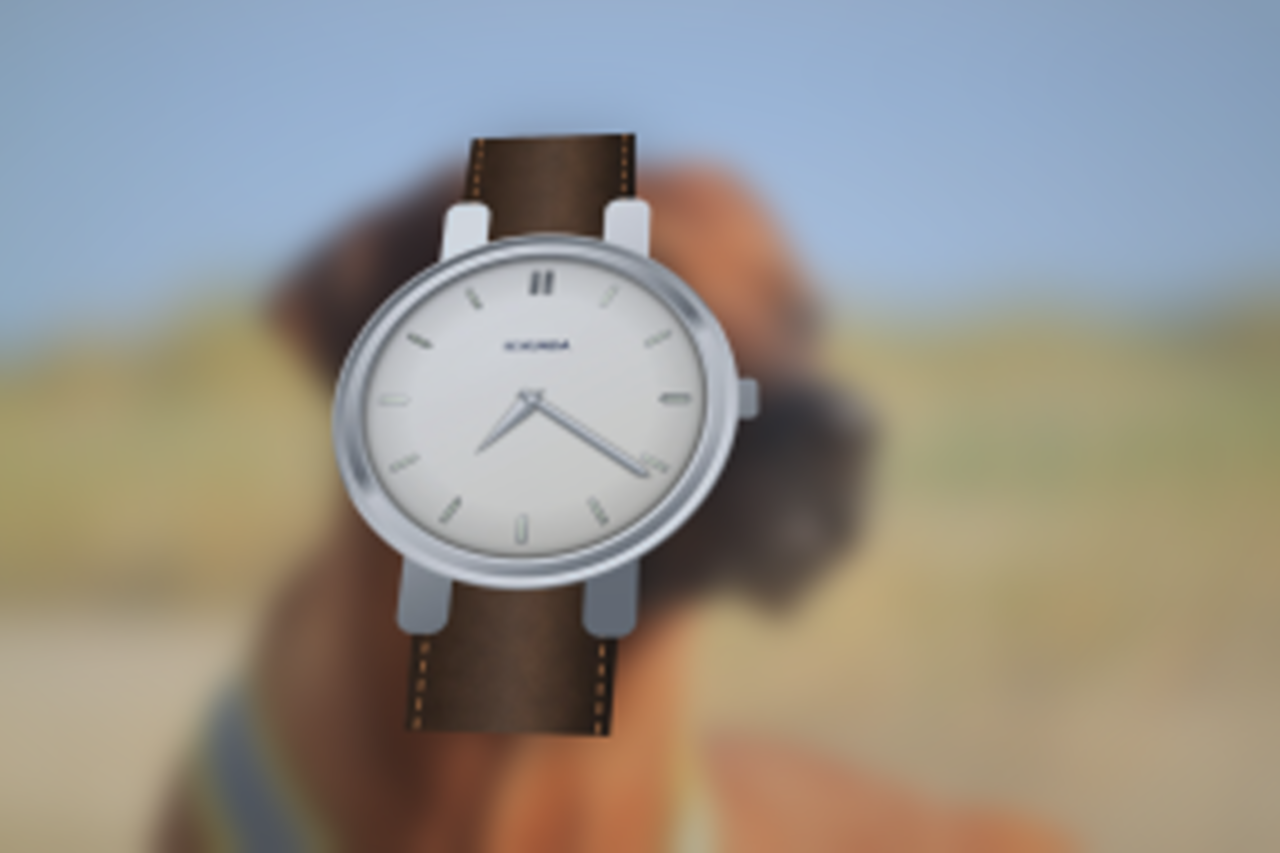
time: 7:21
